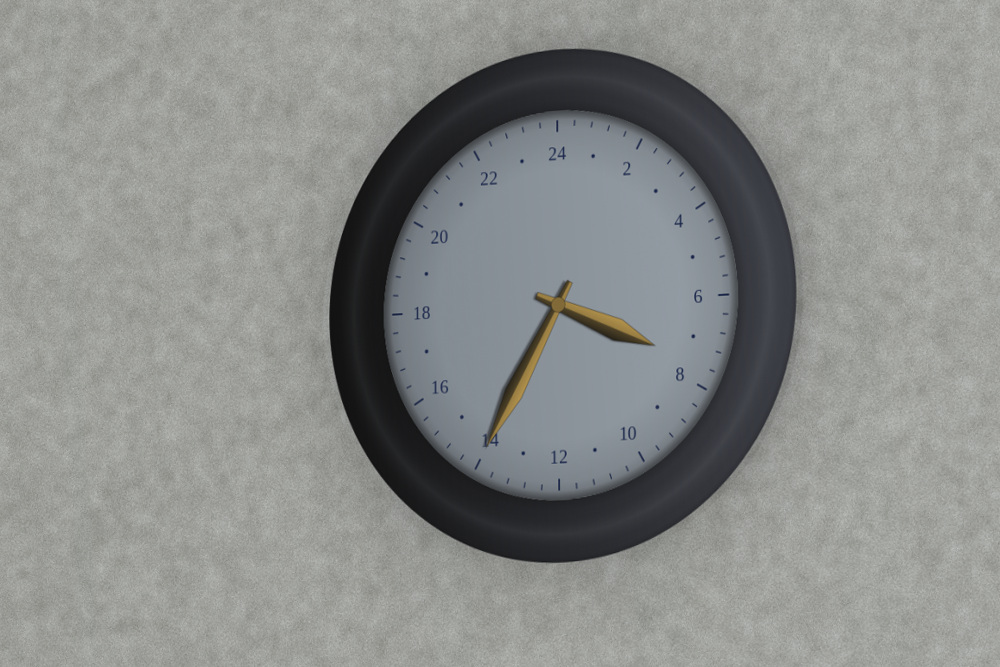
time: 7:35
